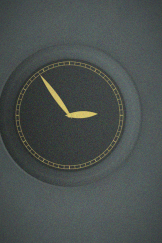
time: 2:54
